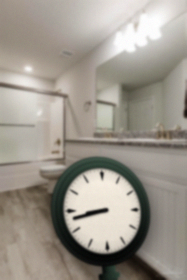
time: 8:43
